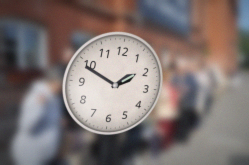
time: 1:49
